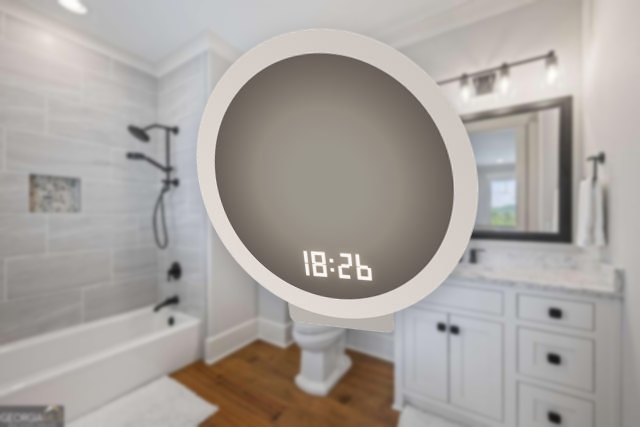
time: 18:26
